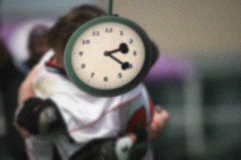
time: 2:21
